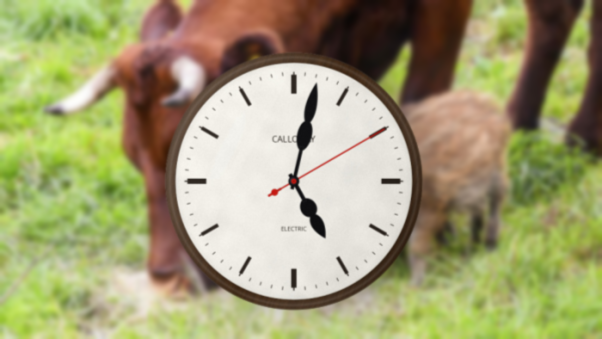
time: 5:02:10
